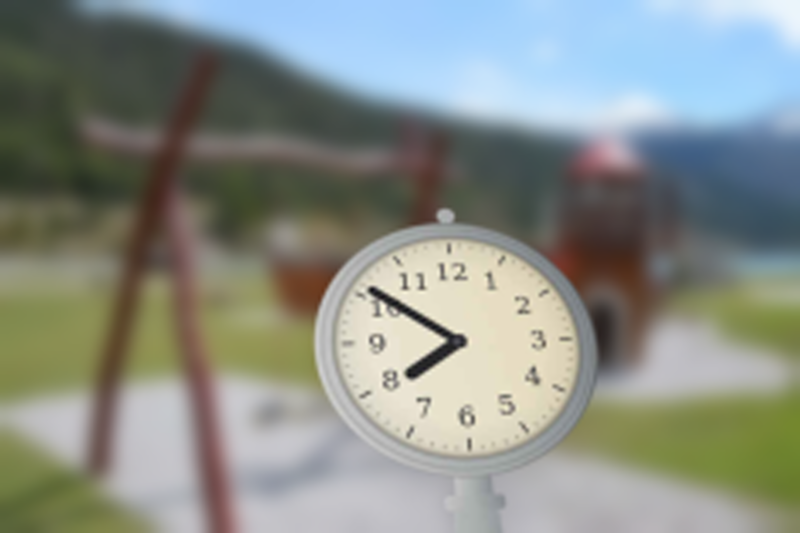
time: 7:51
